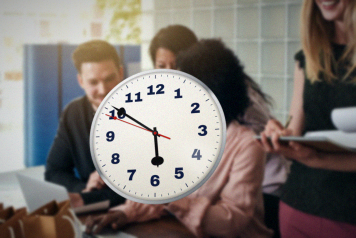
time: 5:50:49
